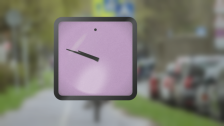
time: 9:48
